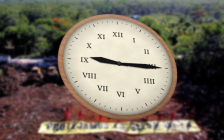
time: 9:15
